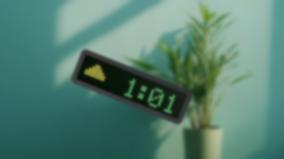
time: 1:01
